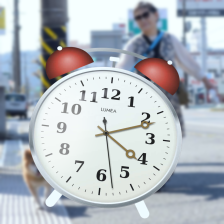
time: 4:11:28
